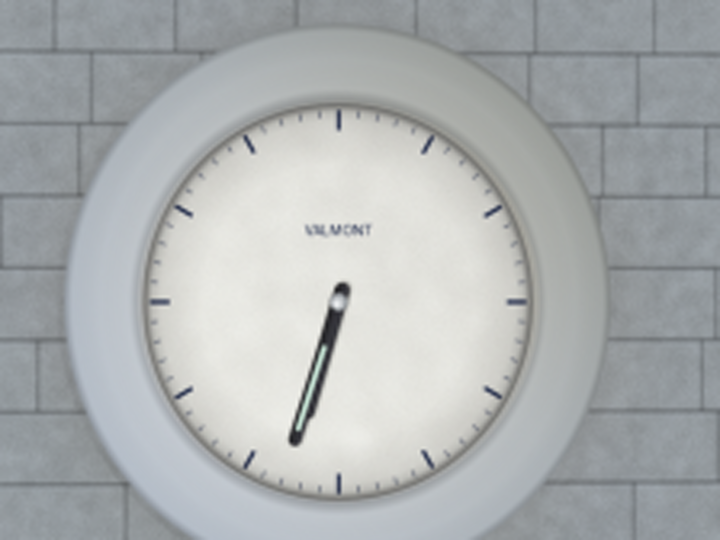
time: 6:33
